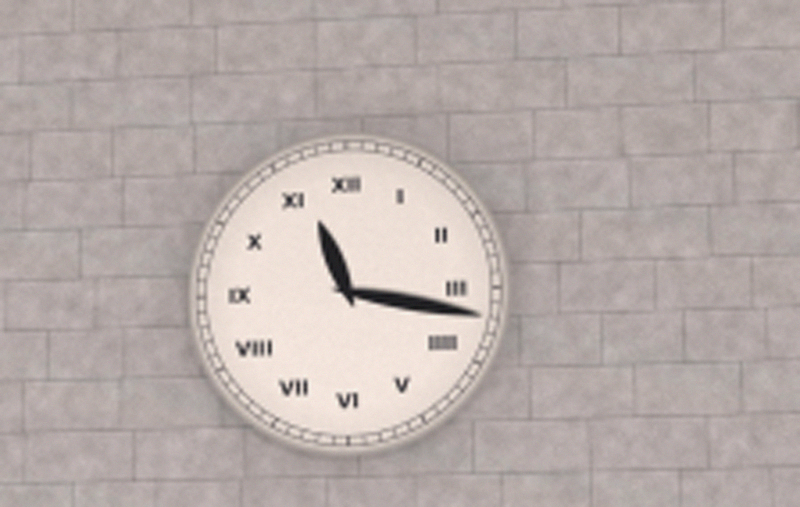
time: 11:17
